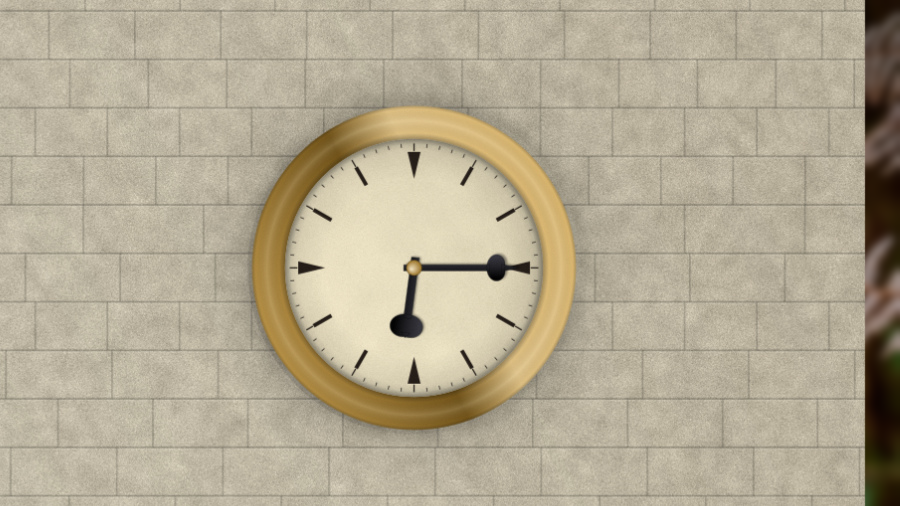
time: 6:15
